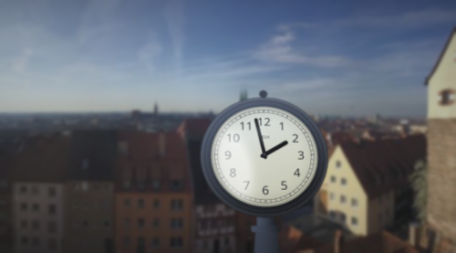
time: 1:58
